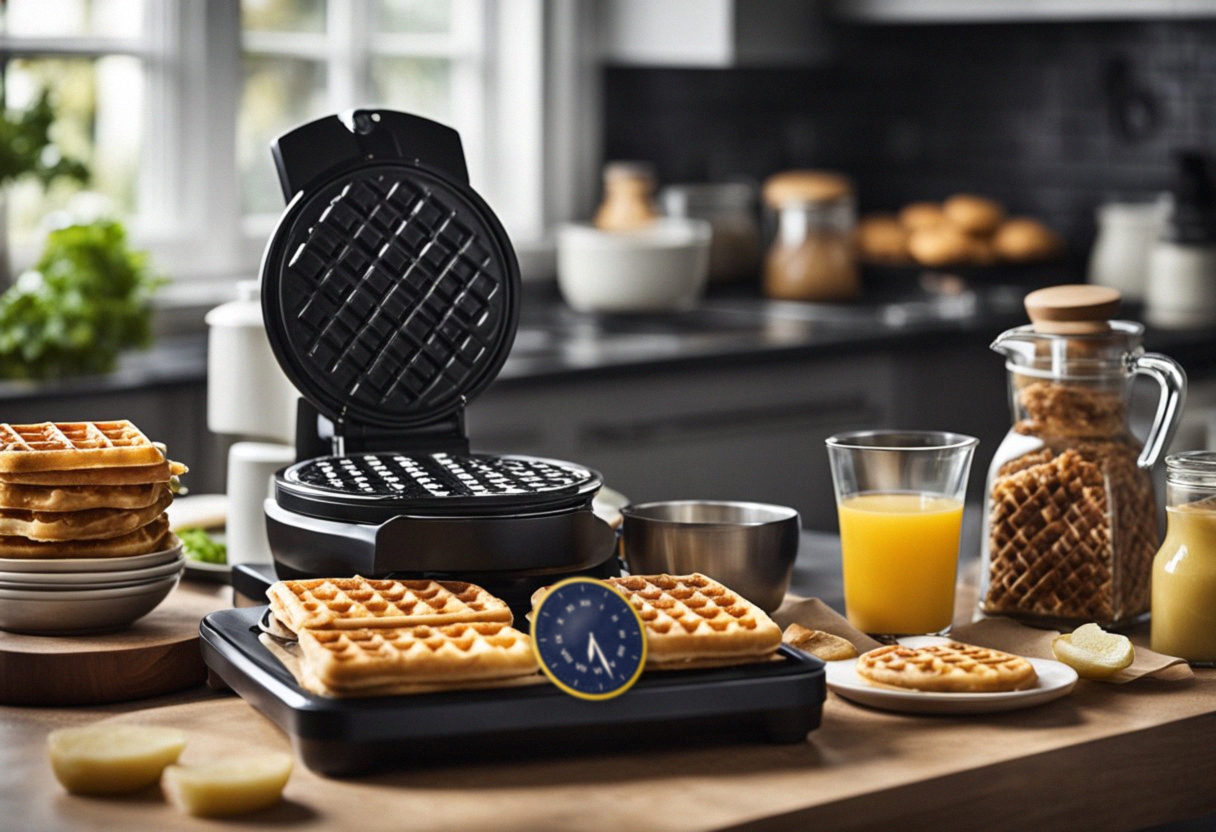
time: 6:27
